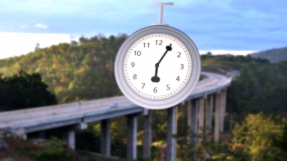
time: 6:05
